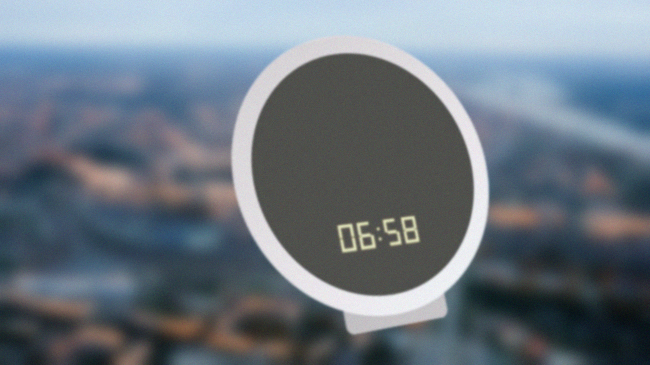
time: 6:58
